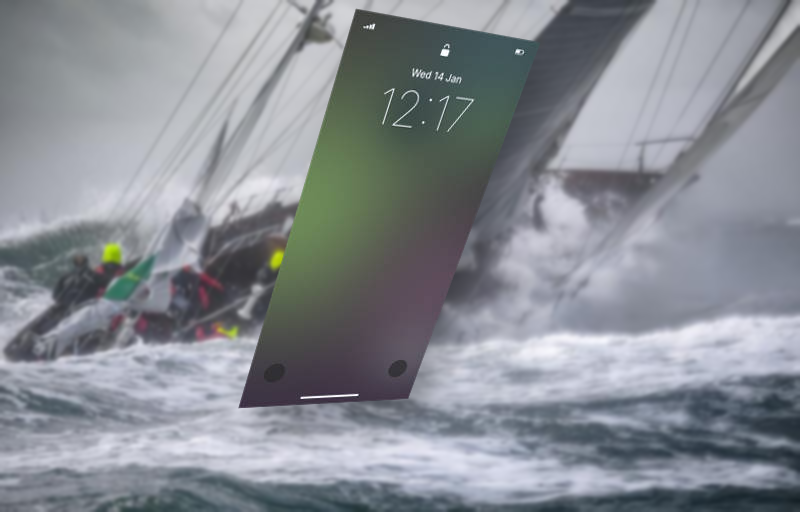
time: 12:17
